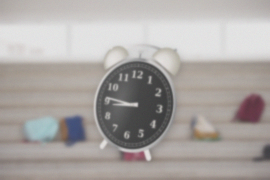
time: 8:46
